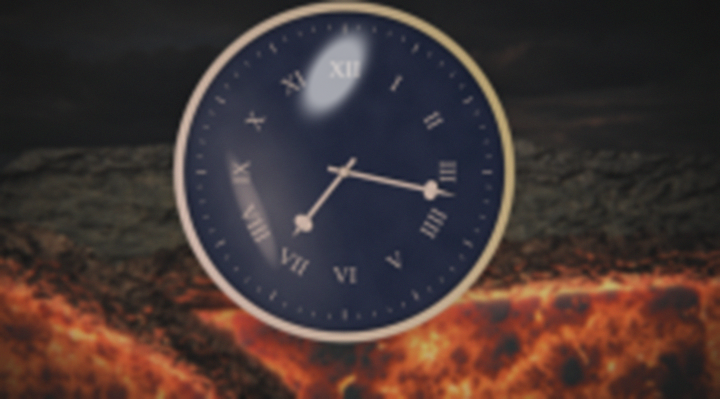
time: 7:17
